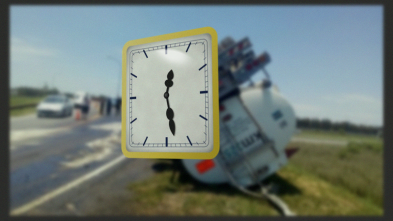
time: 12:28
